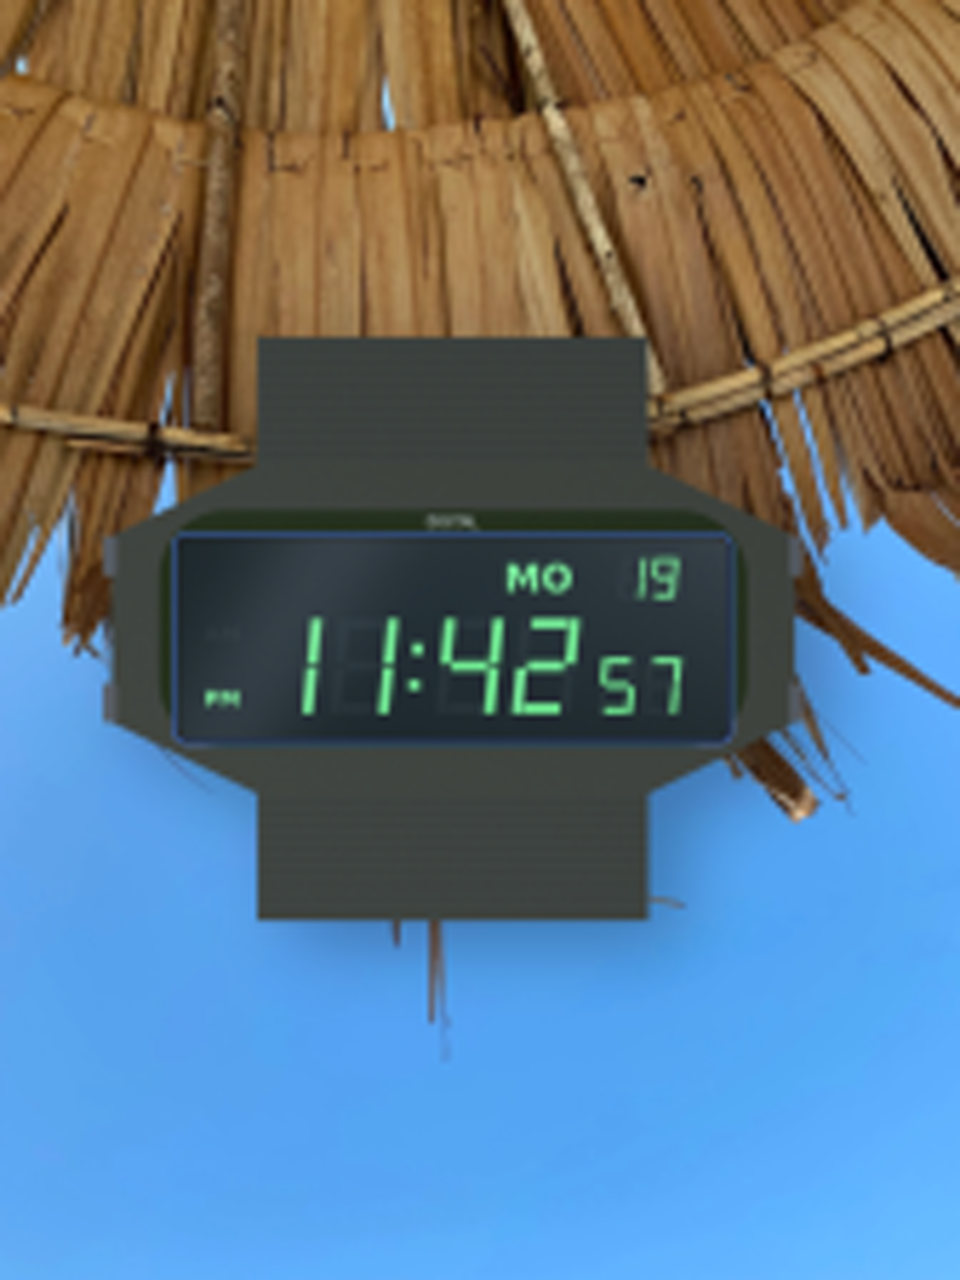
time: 11:42:57
